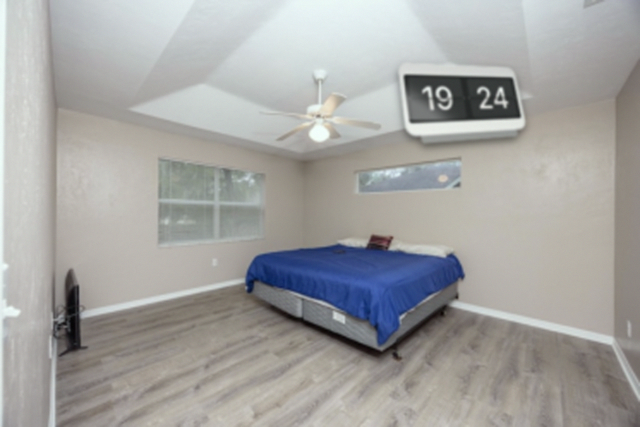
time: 19:24
